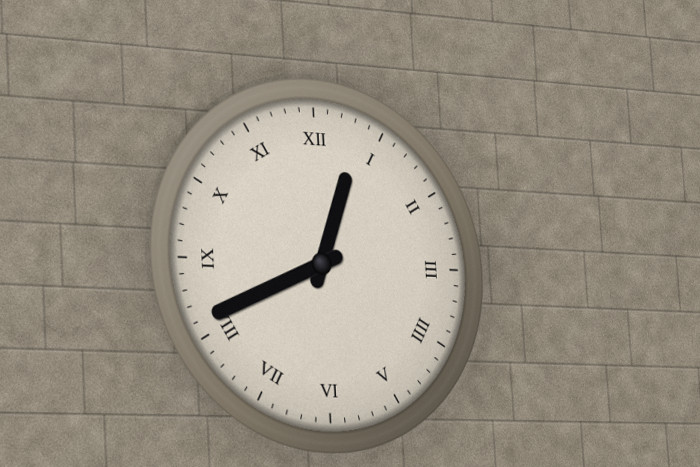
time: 12:41
